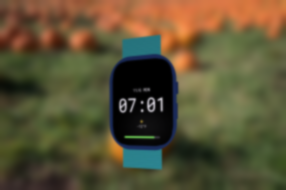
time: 7:01
